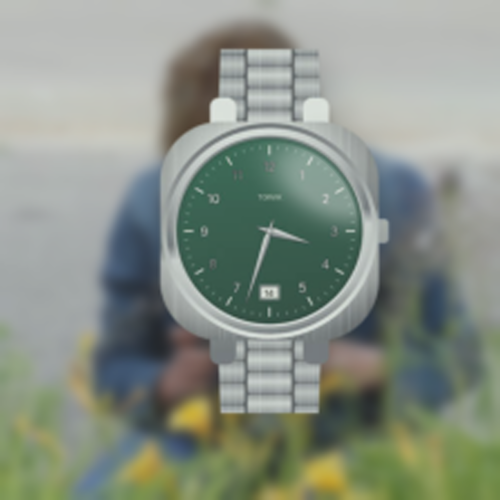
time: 3:33
